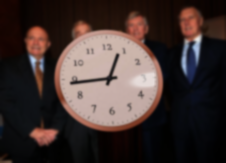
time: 12:44
